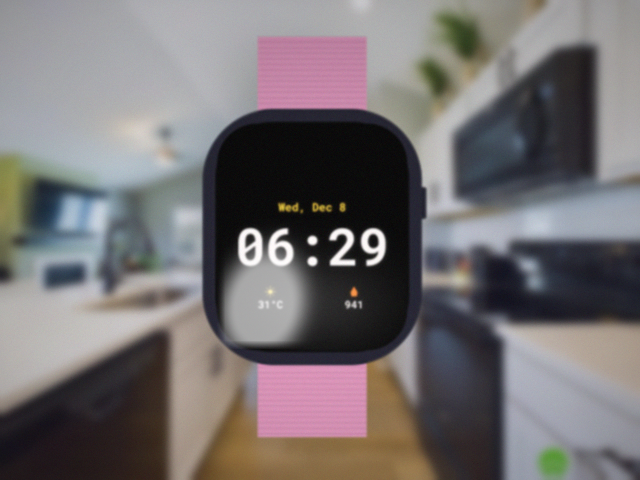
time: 6:29
